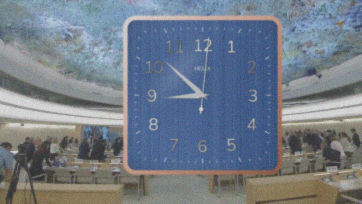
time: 8:52:01
